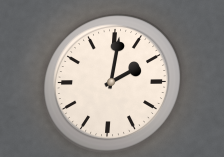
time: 2:01
